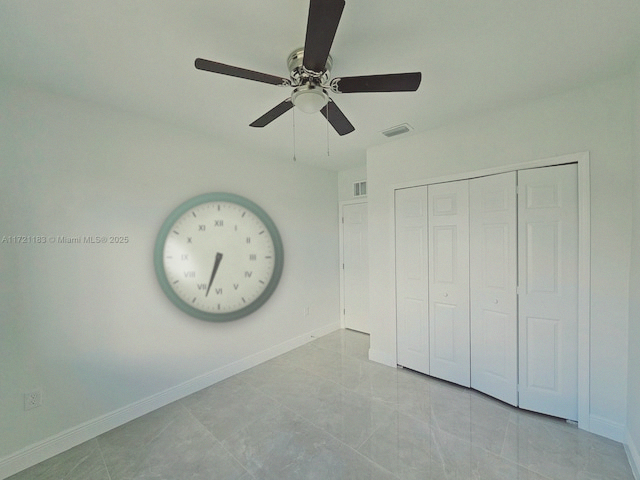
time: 6:33
